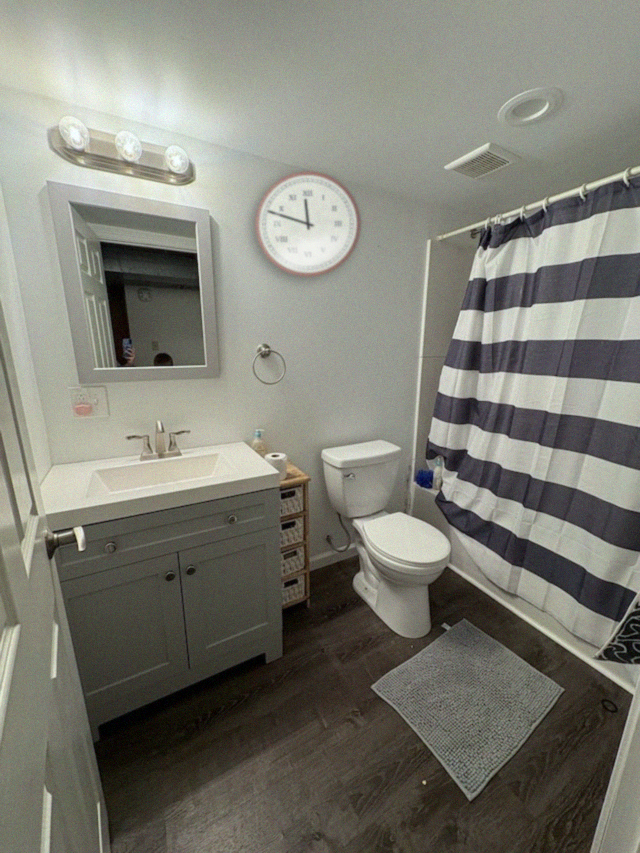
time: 11:48
